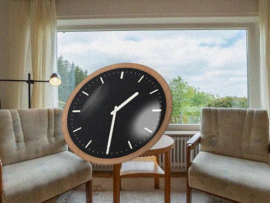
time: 1:30
